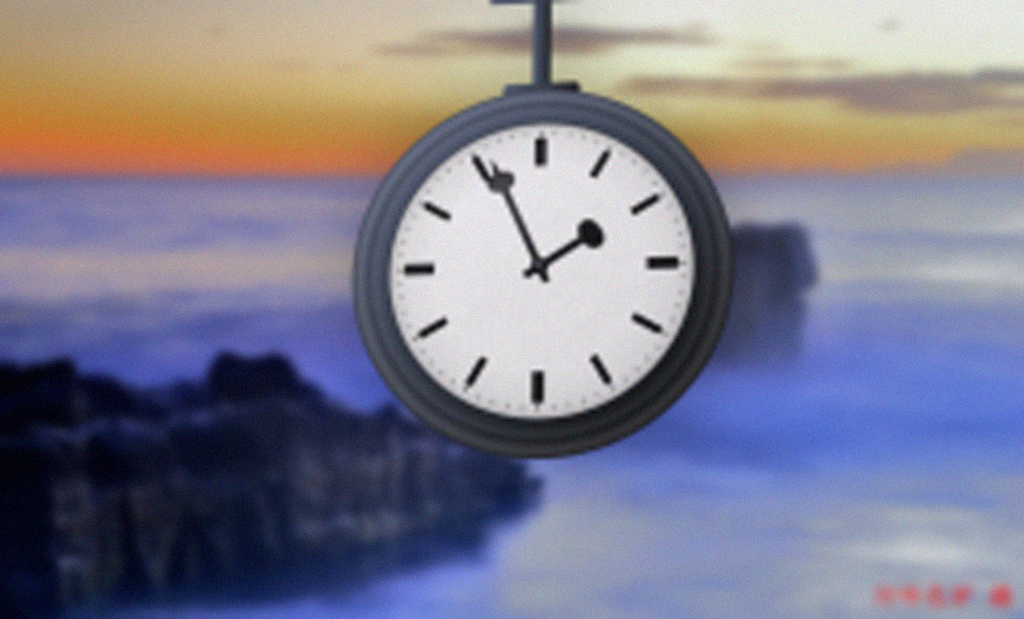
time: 1:56
